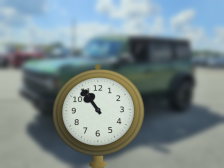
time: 10:54
